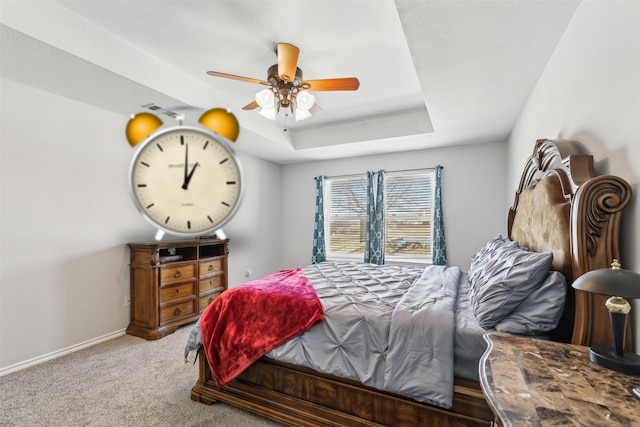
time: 1:01
